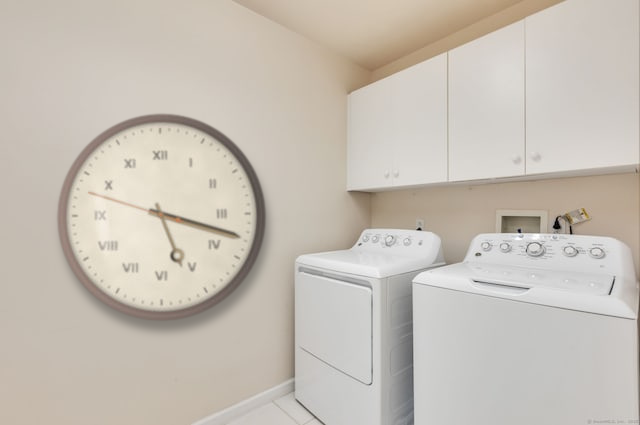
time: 5:17:48
